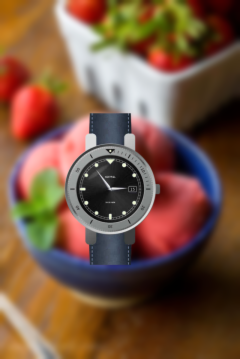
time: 2:54
